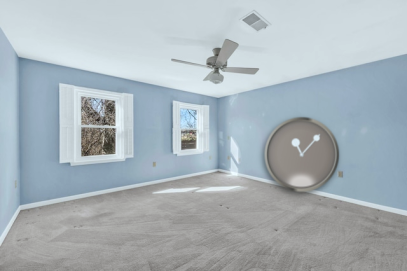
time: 11:07
